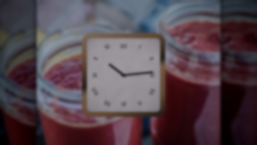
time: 10:14
